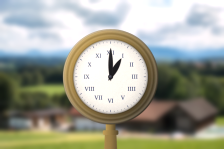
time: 1:00
